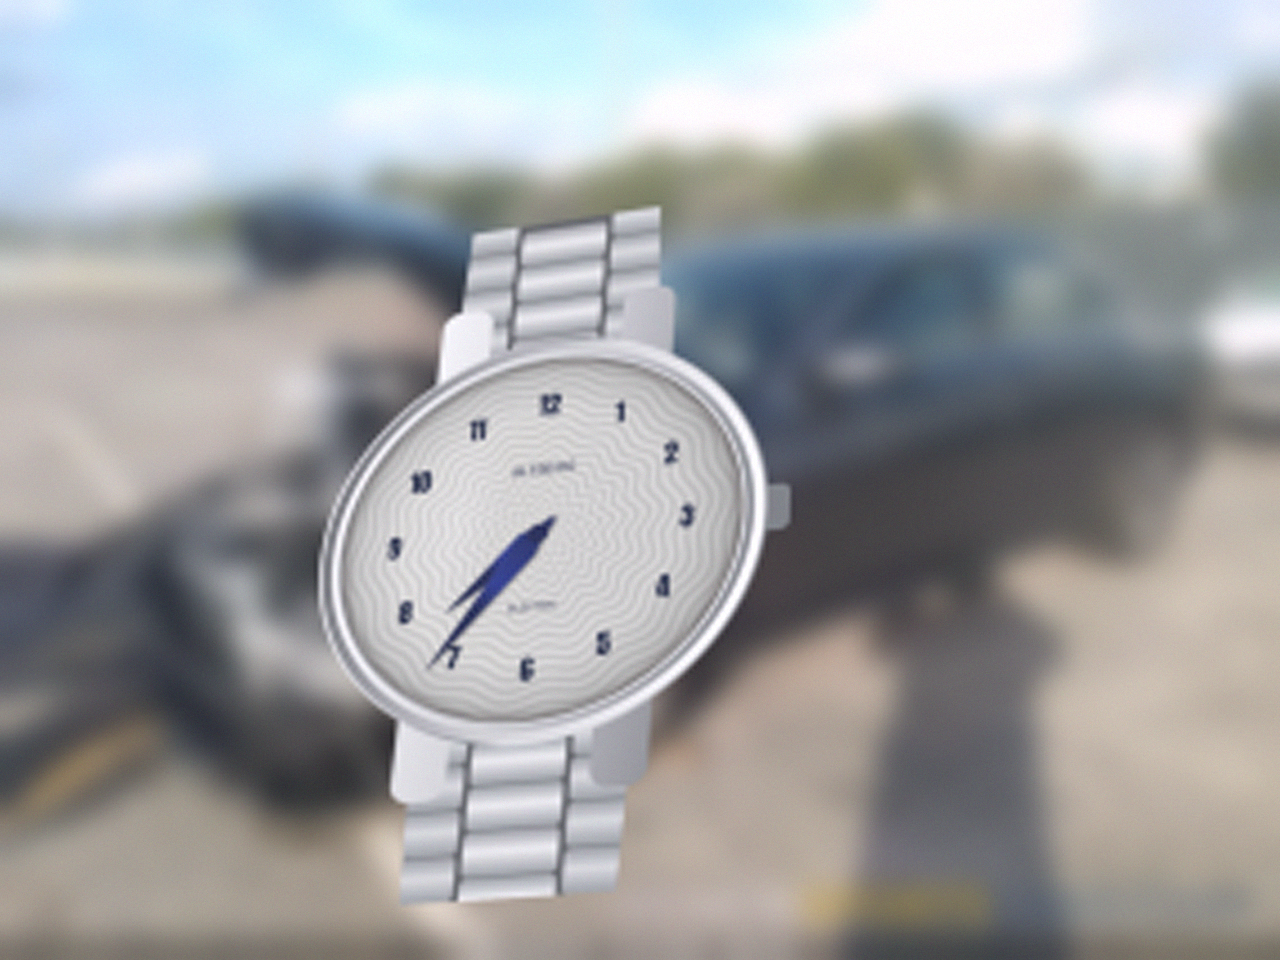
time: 7:36
